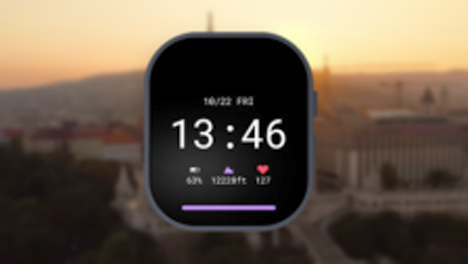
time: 13:46
